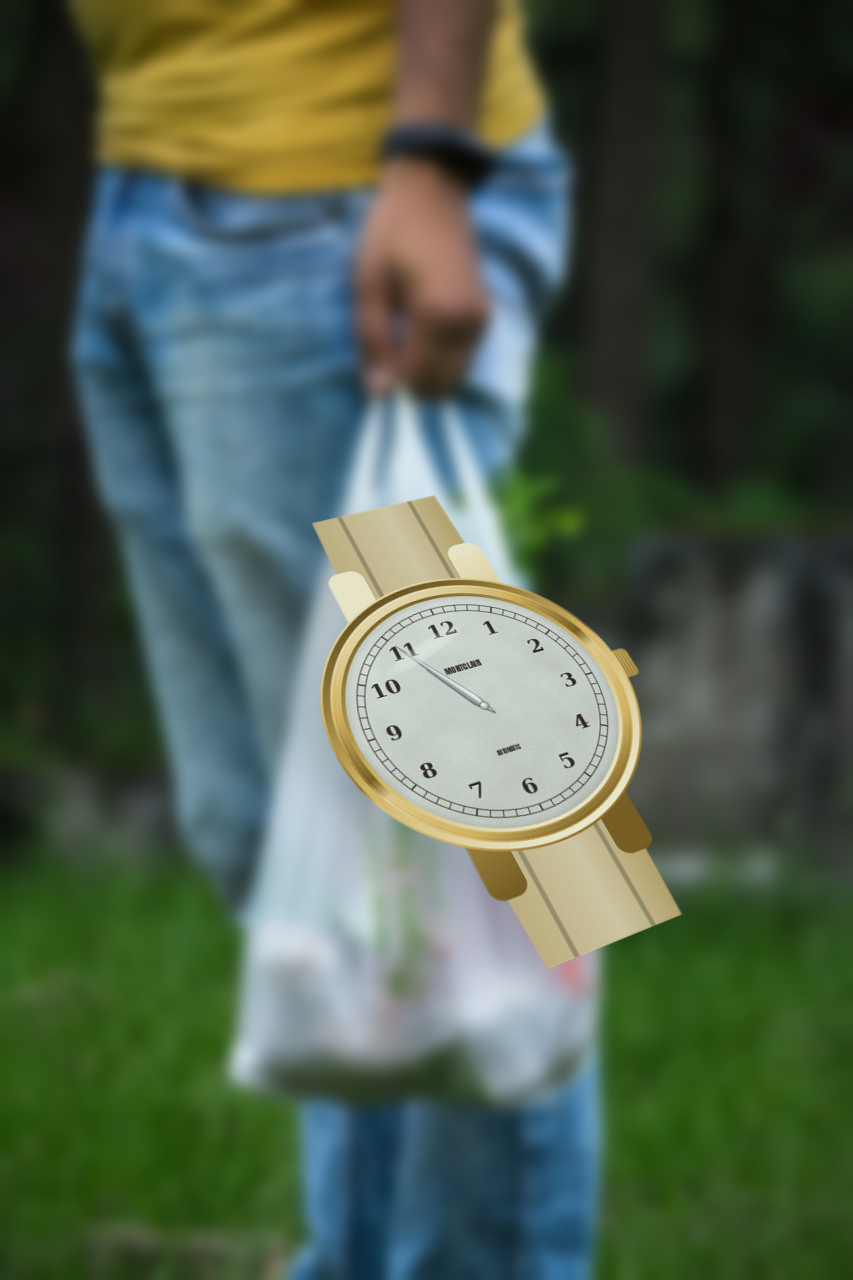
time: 10:55
